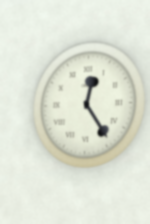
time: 12:24
